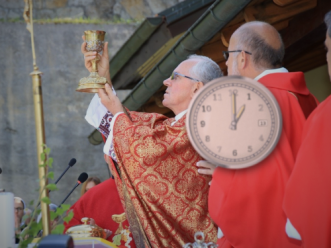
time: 1:00
